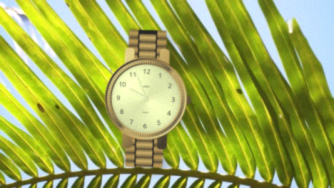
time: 9:56
